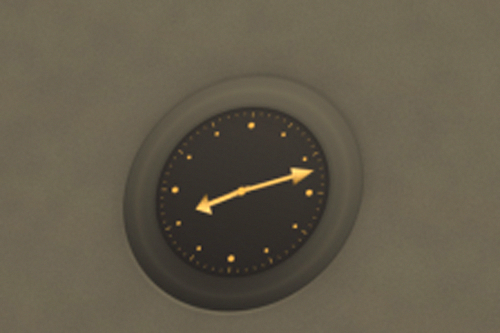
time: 8:12
